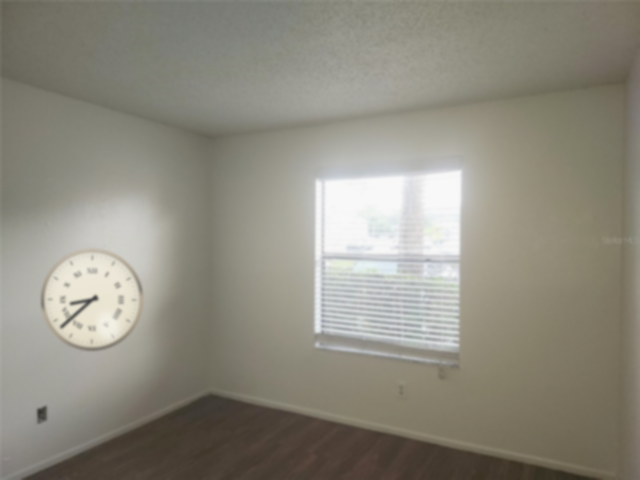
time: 8:38
